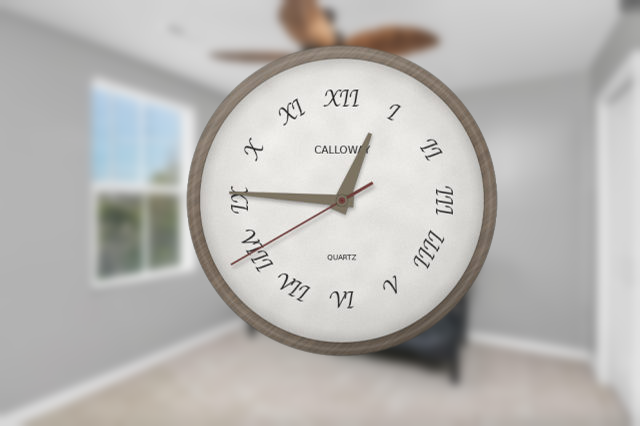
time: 12:45:40
